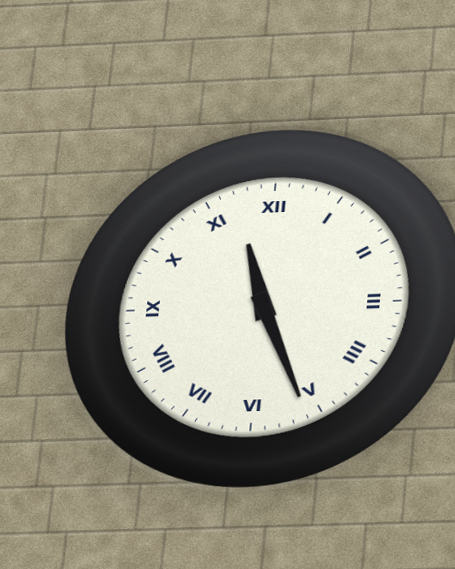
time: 11:26
